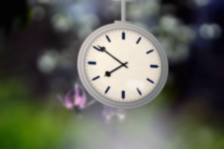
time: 7:51
